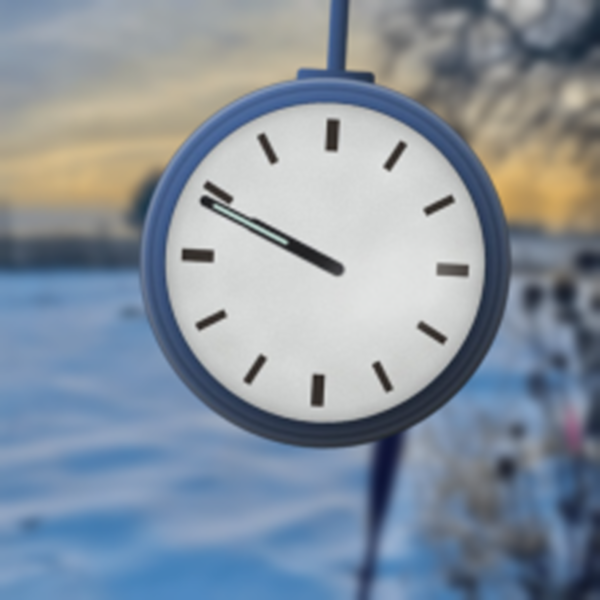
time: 9:49
